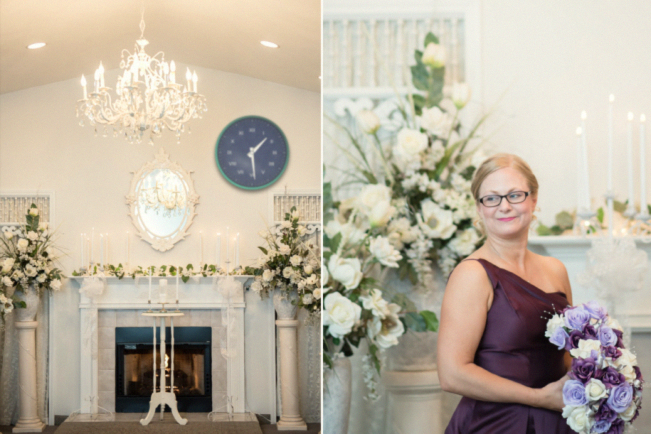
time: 1:29
